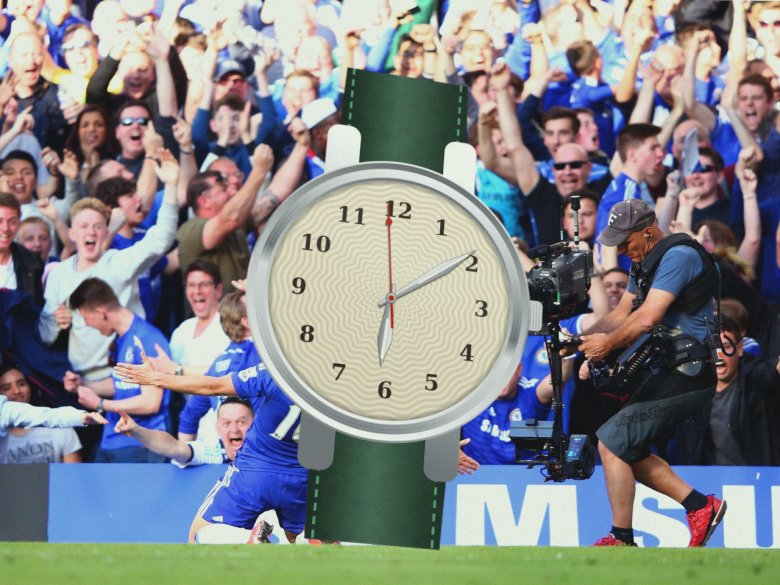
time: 6:08:59
